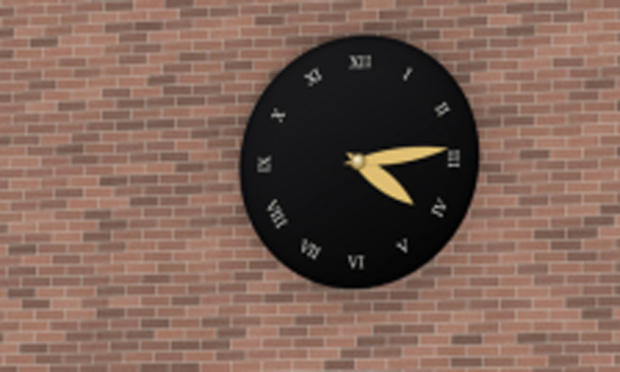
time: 4:14
